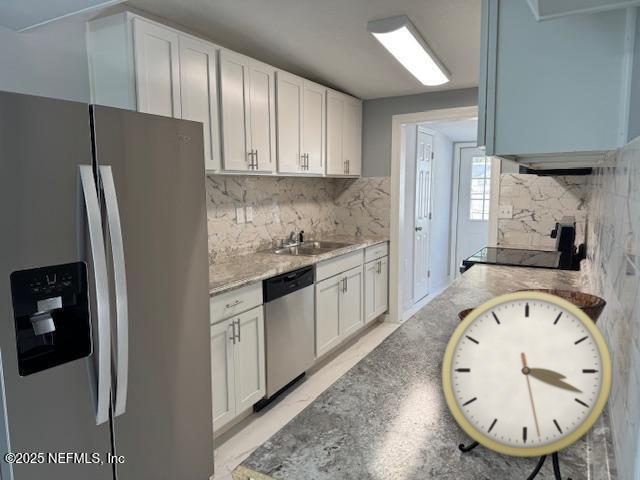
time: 3:18:28
